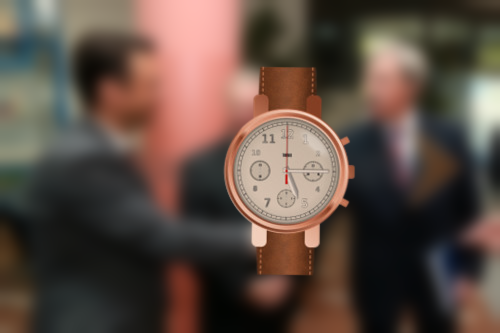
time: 5:15
